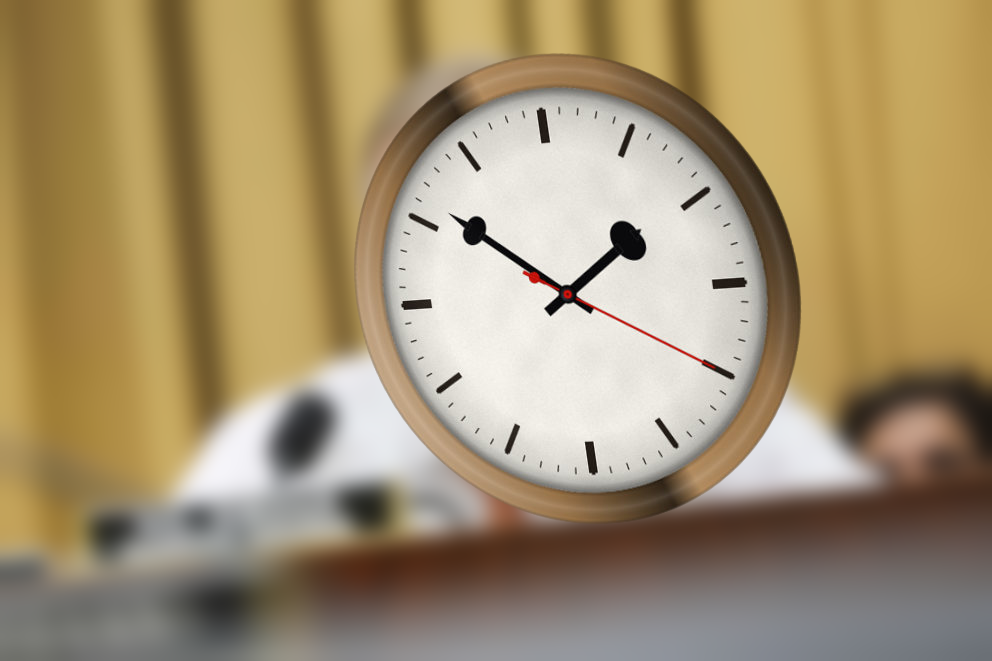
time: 1:51:20
